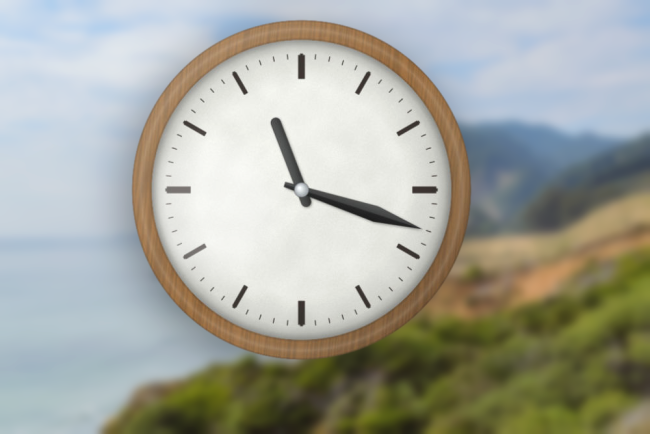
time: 11:18
